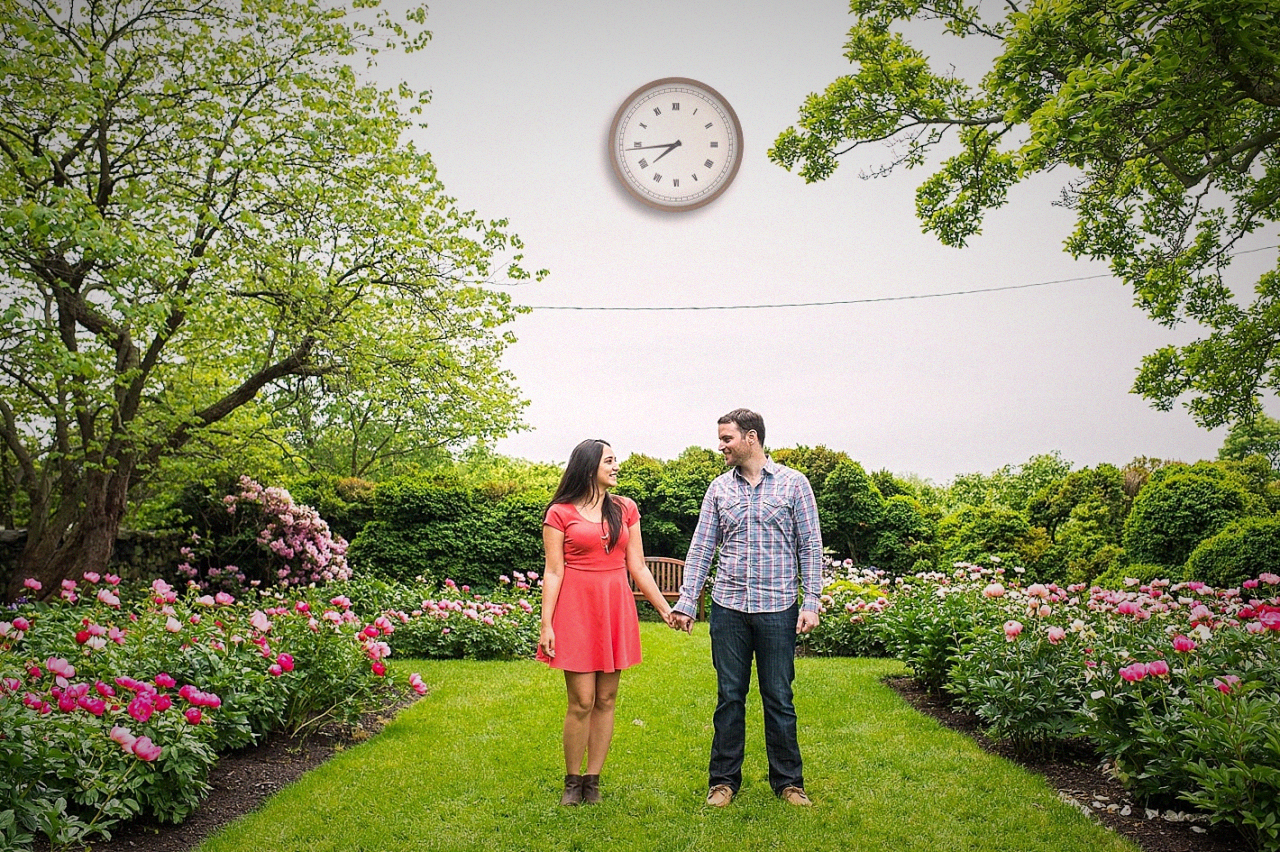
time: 7:44
